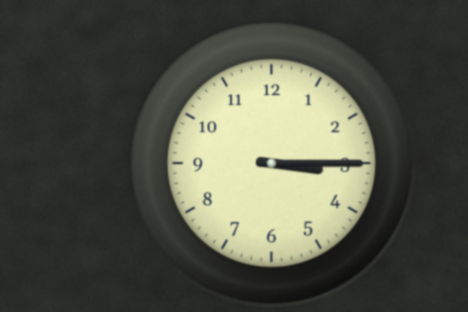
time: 3:15
